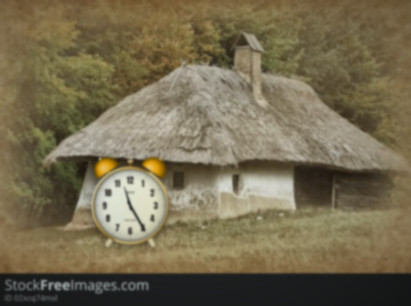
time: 11:25
